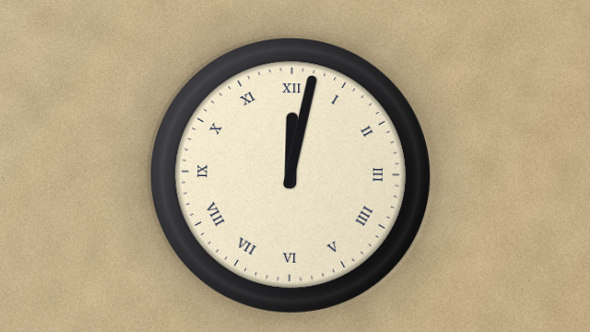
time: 12:02
